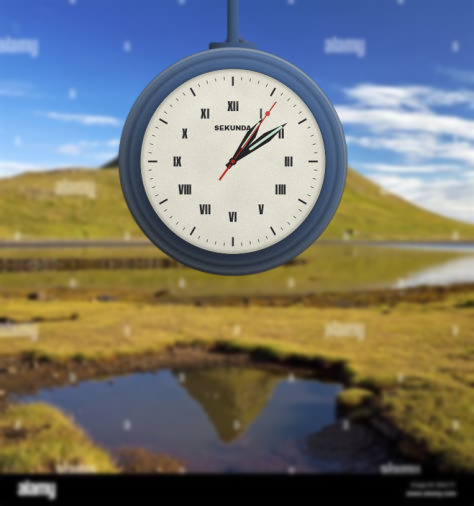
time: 1:09:06
